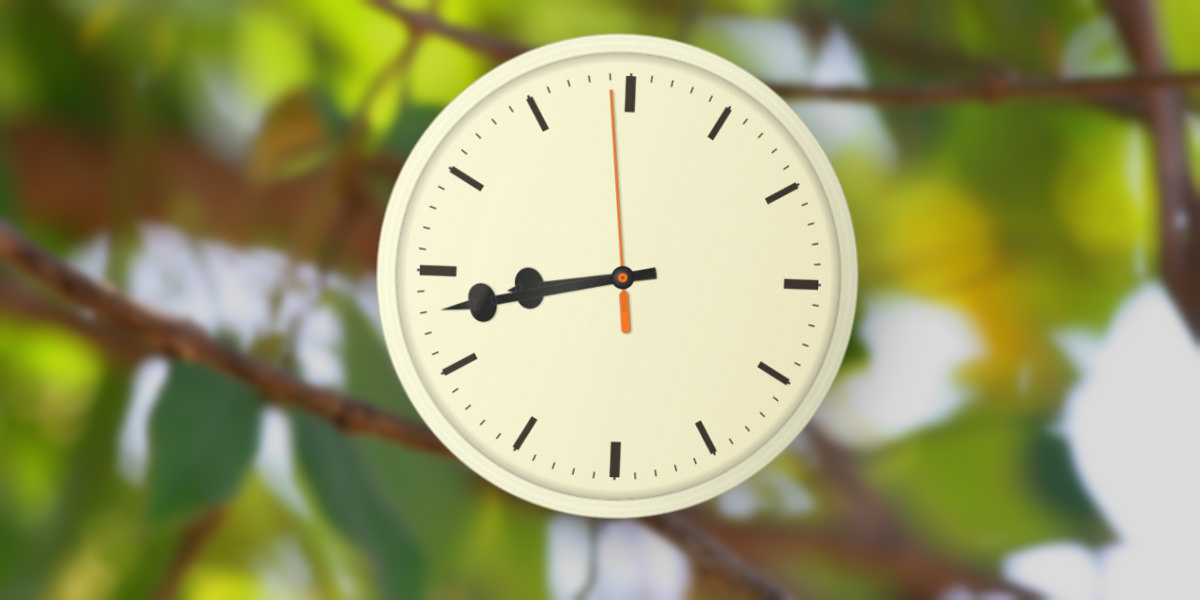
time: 8:42:59
